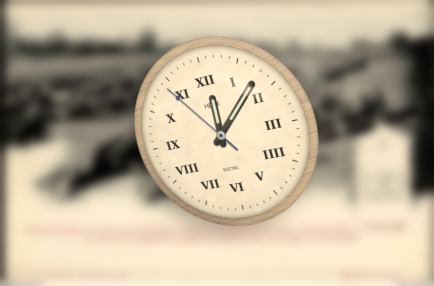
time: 12:07:54
